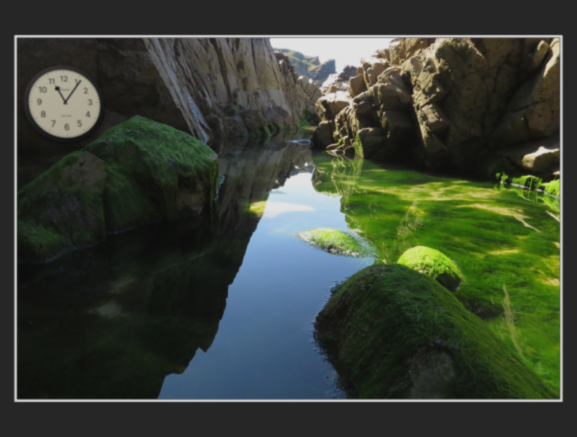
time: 11:06
